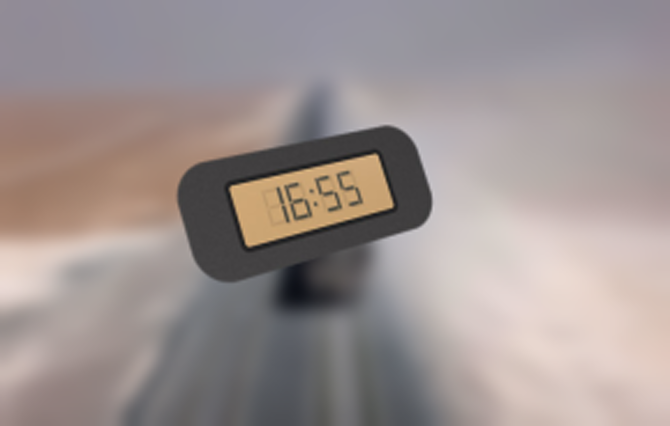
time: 16:55
